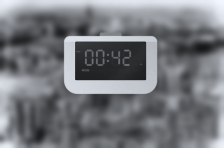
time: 0:42
